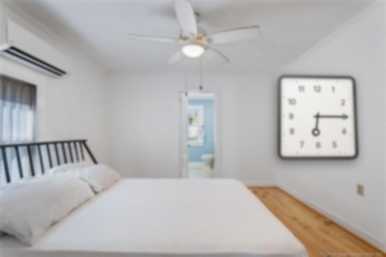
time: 6:15
